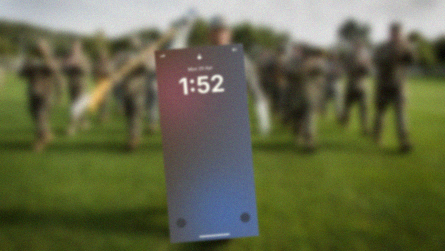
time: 1:52
